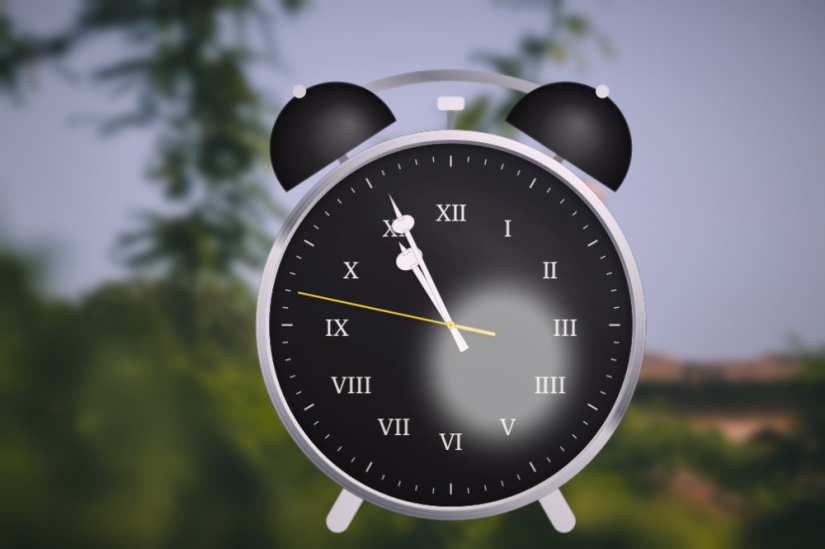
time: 10:55:47
